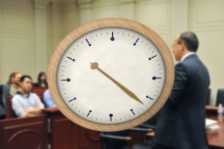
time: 10:22
